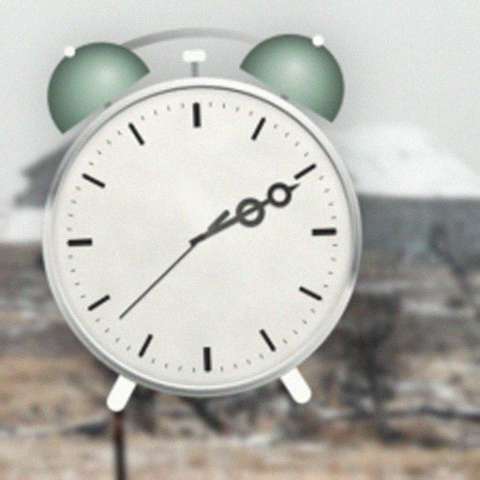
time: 2:10:38
